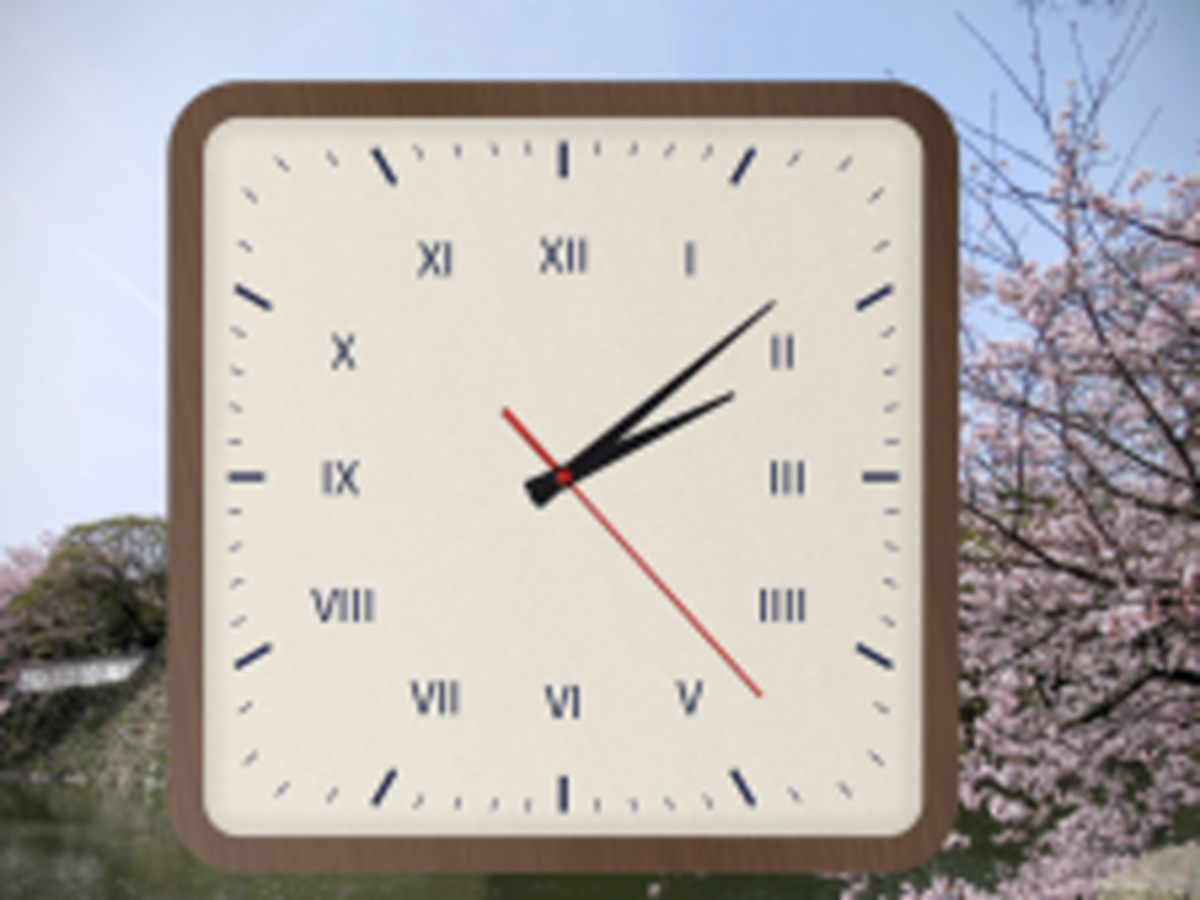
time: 2:08:23
